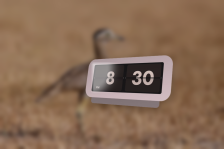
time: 8:30
